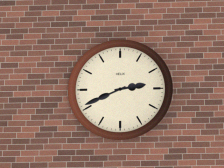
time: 2:41
